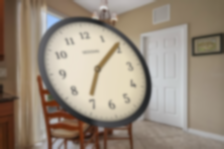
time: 7:09
